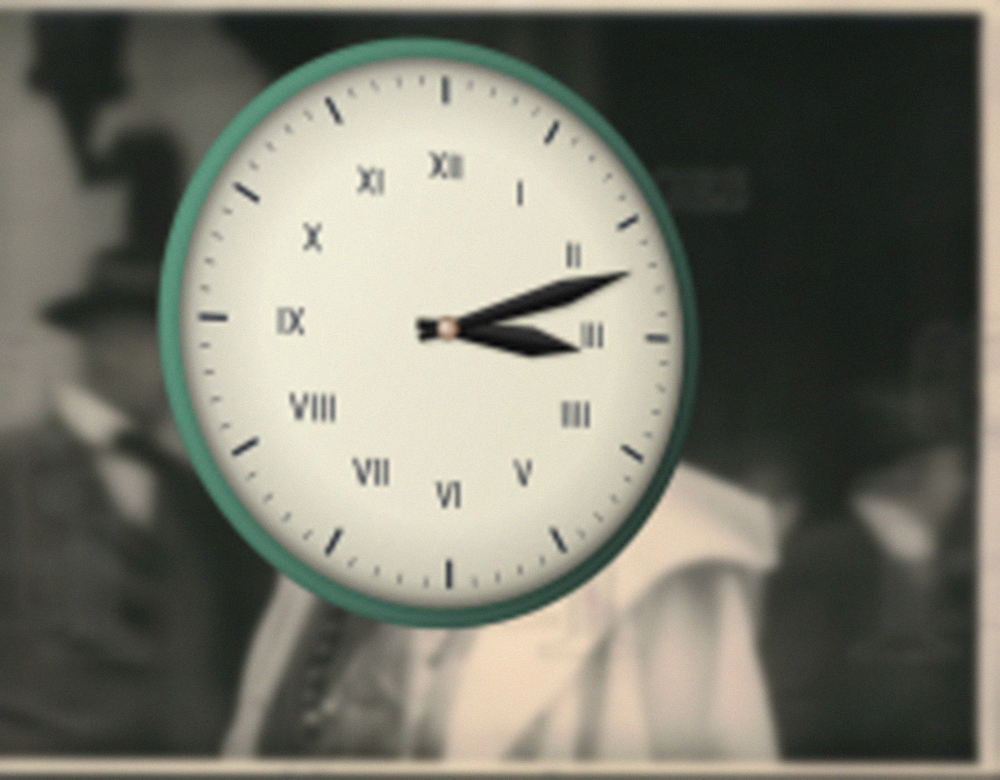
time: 3:12
